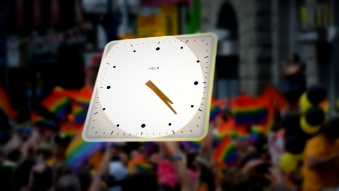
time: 4:23
